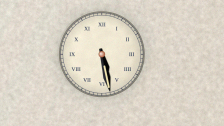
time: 5:28
